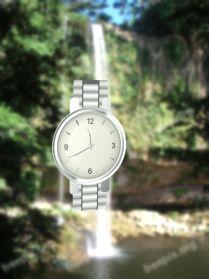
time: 11:41
